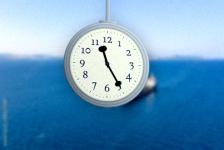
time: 11:25
